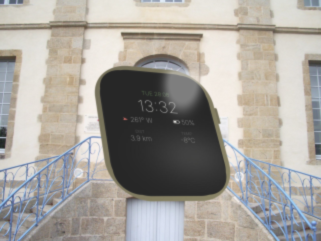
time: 13:32
